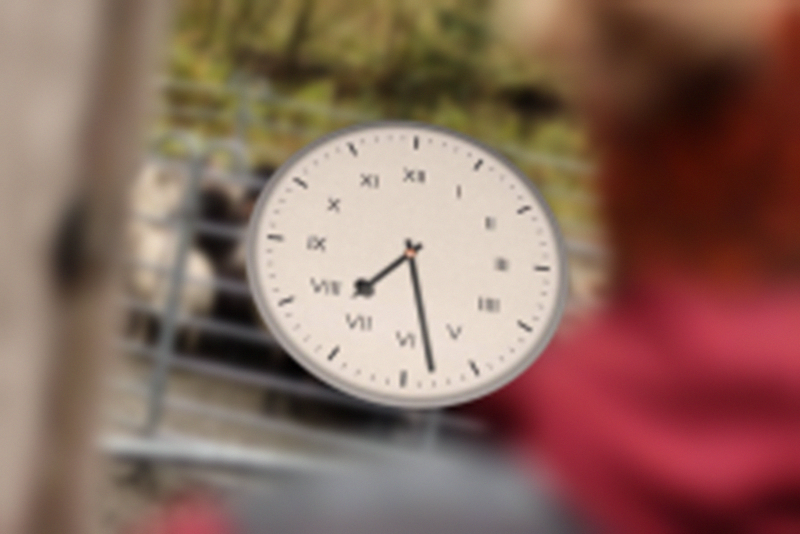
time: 7:28
